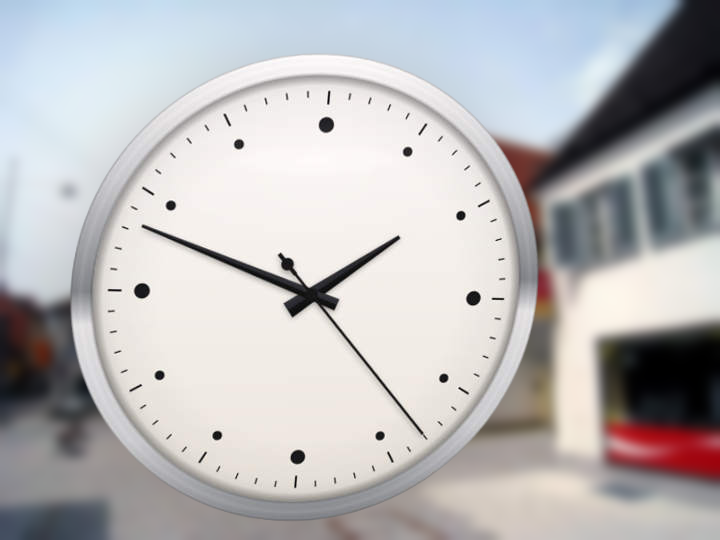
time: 1:48:23
